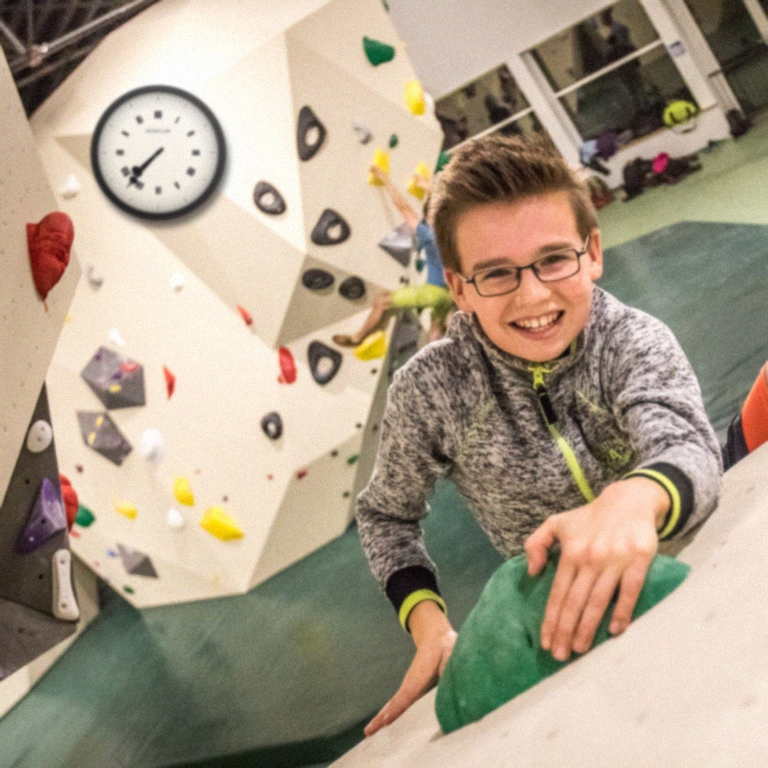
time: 7:37
